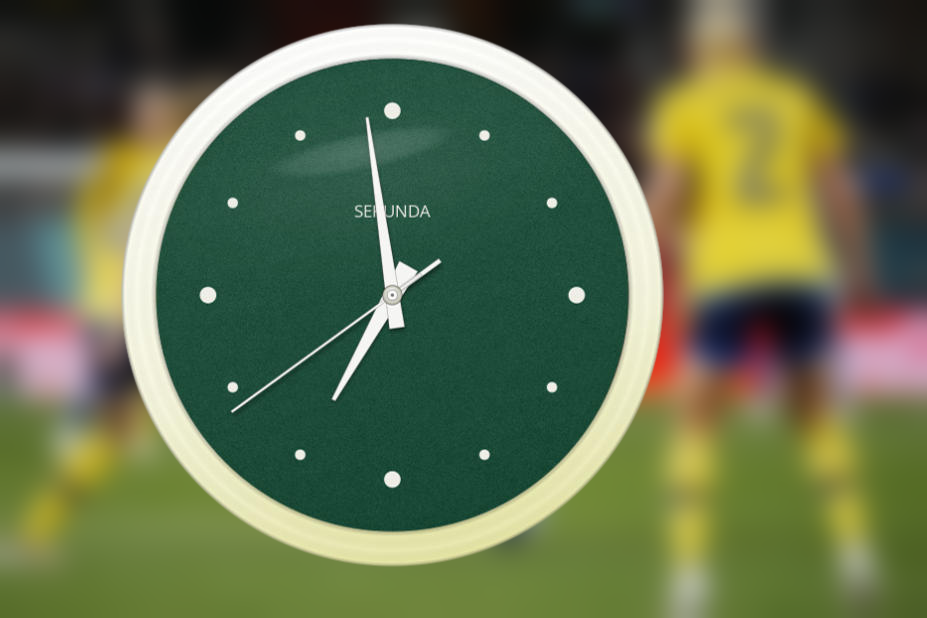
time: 6:58:39
